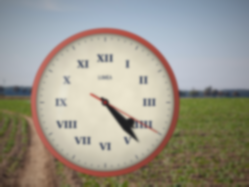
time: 4:23:20
